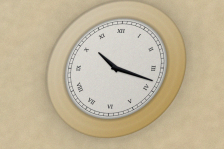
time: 10:18
